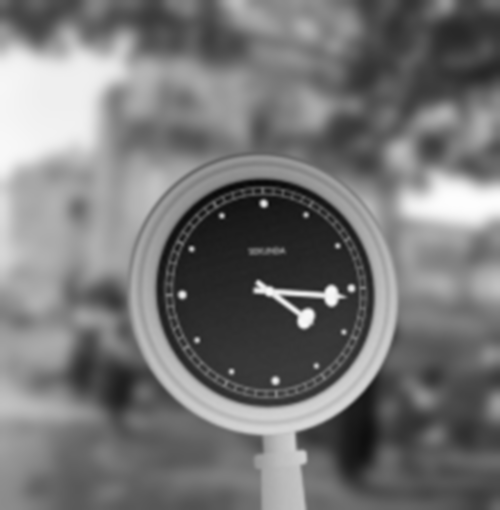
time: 4:16
